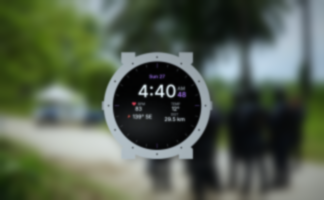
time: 4:40
